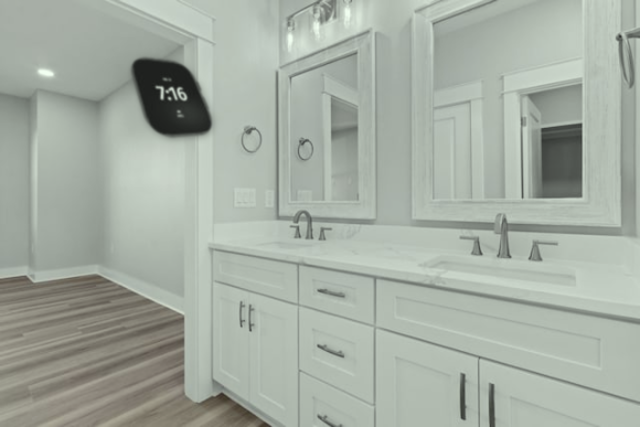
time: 7:16
